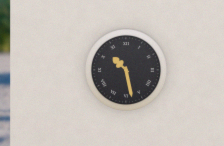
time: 10:28
